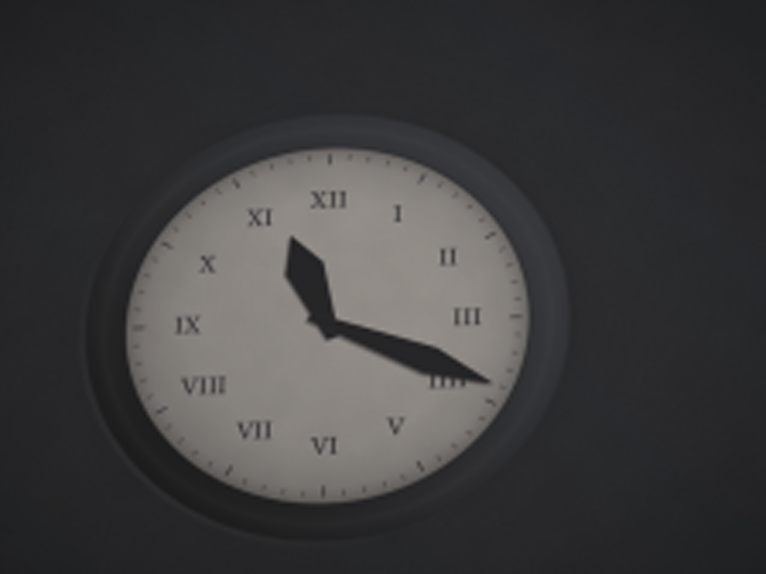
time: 11:19
